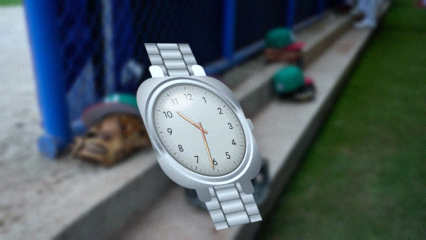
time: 10:31
